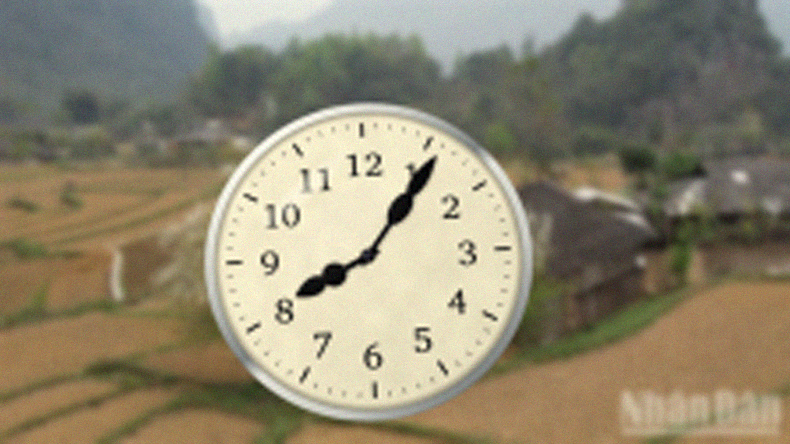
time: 8:06
